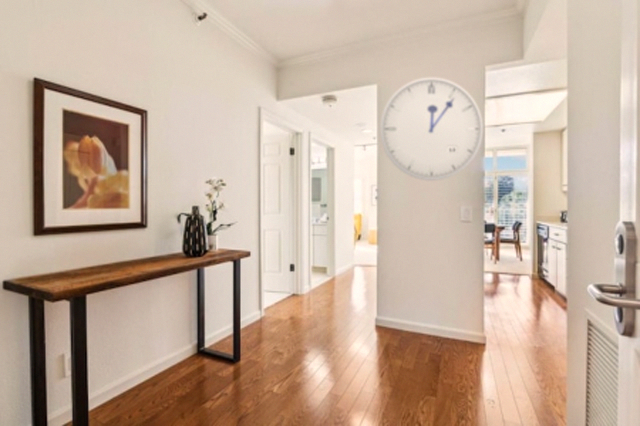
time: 12:06
